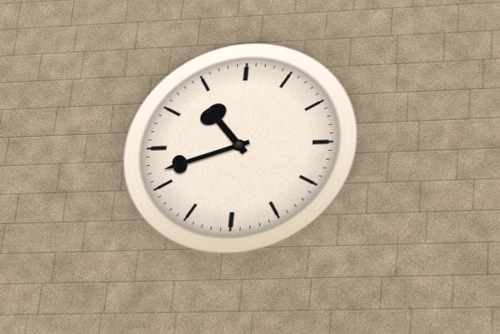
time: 10:42
